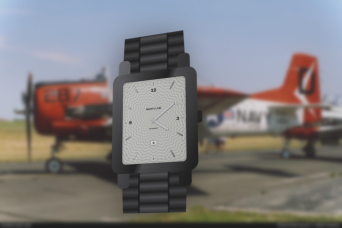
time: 4:09
